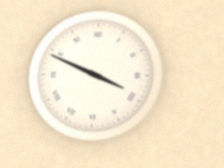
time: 3:49
